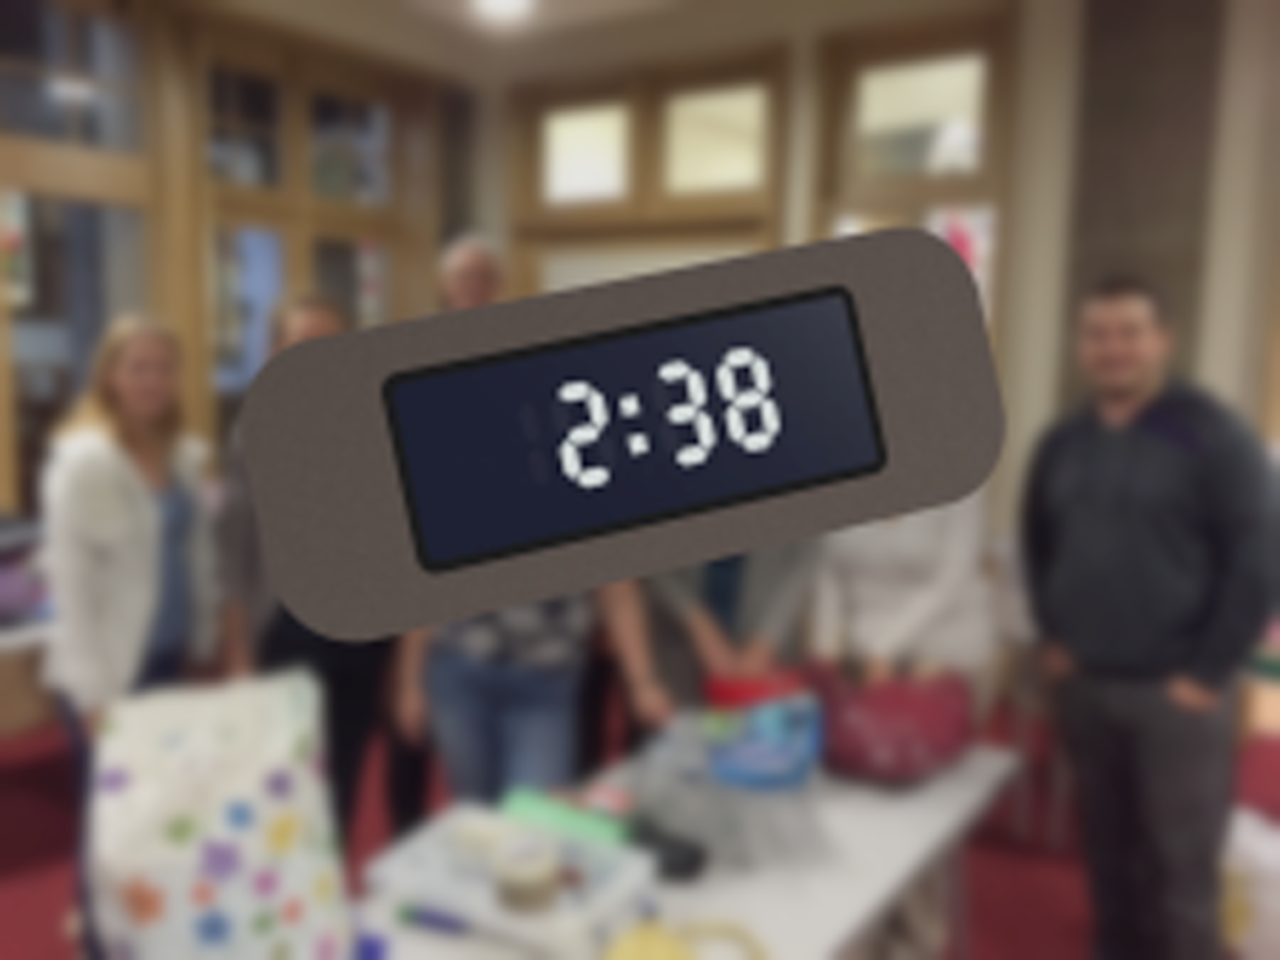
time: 2:38
